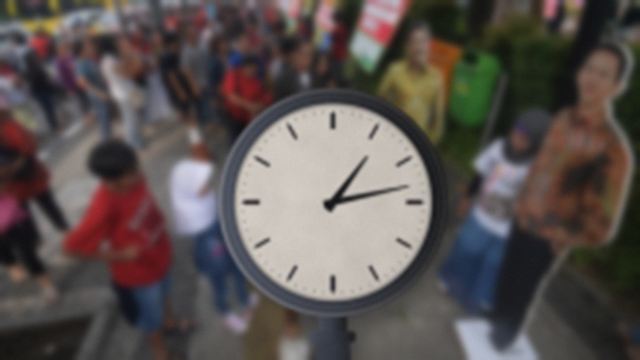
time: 1:13
